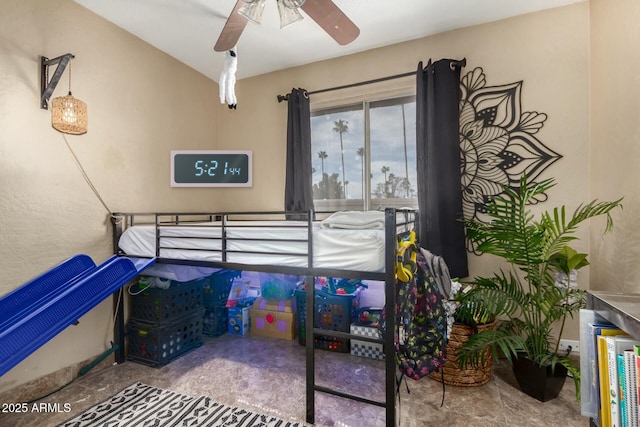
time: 5:21:44
